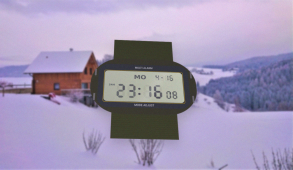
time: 23:16:08
